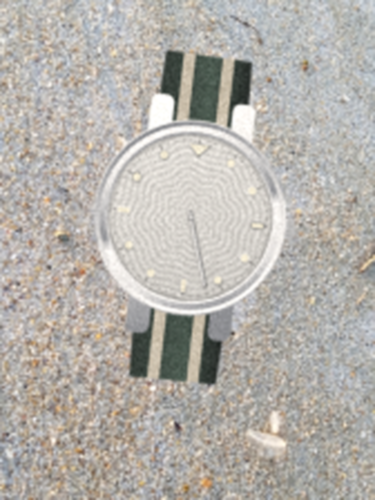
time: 5:27
